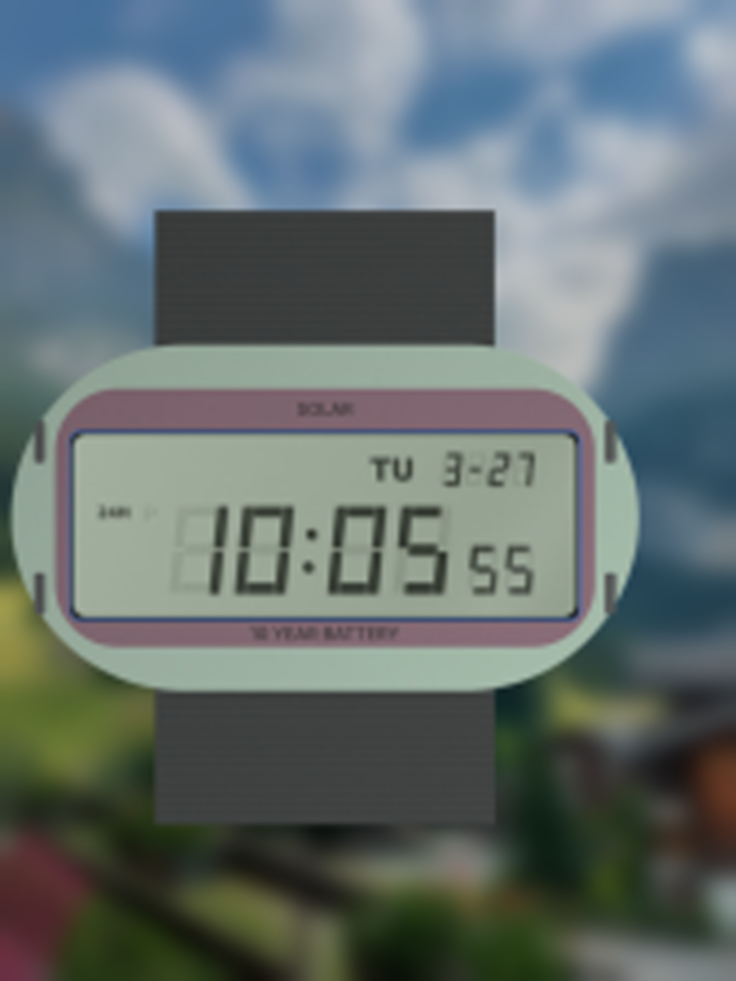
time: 10:05:55
